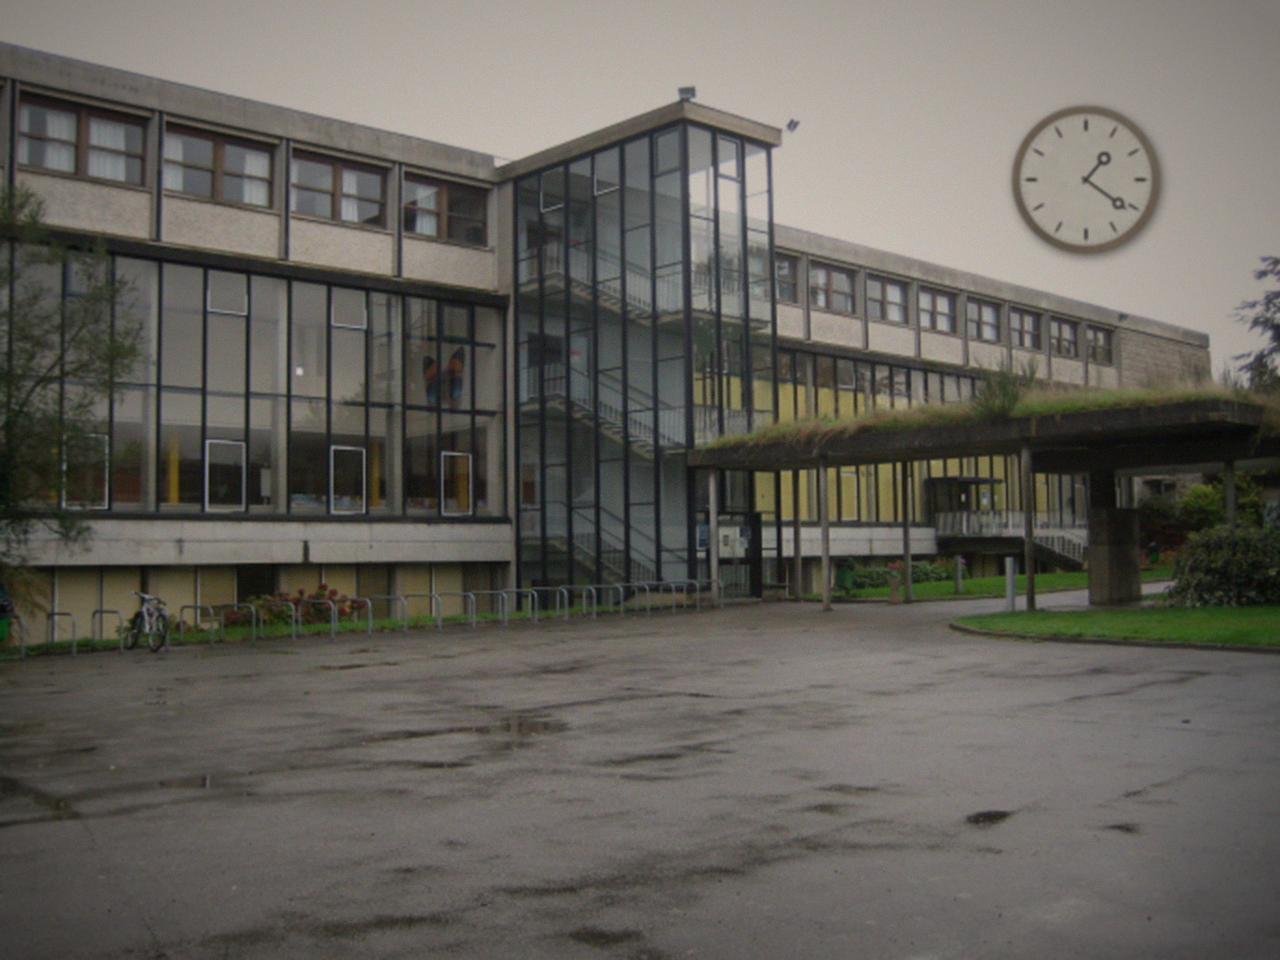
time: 1:21
